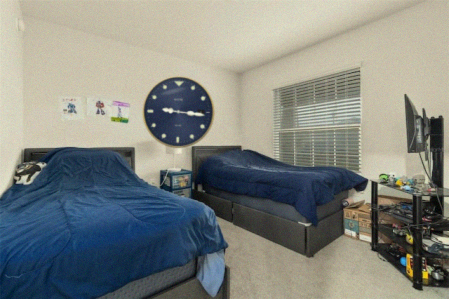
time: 9:16
